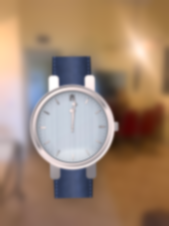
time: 12:01
